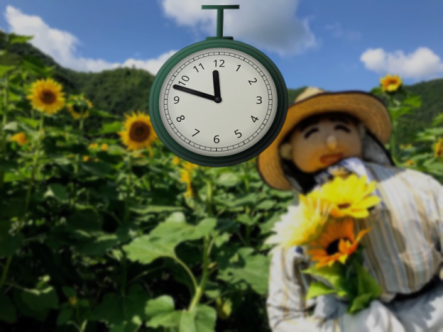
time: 11:48
